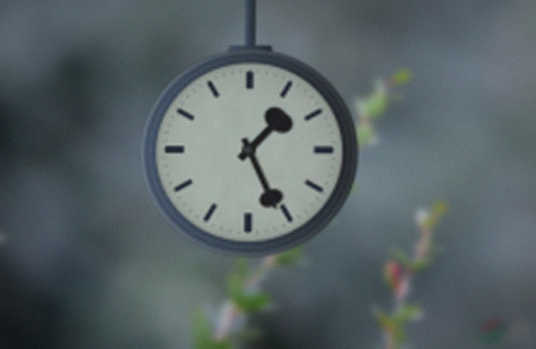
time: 1:26
